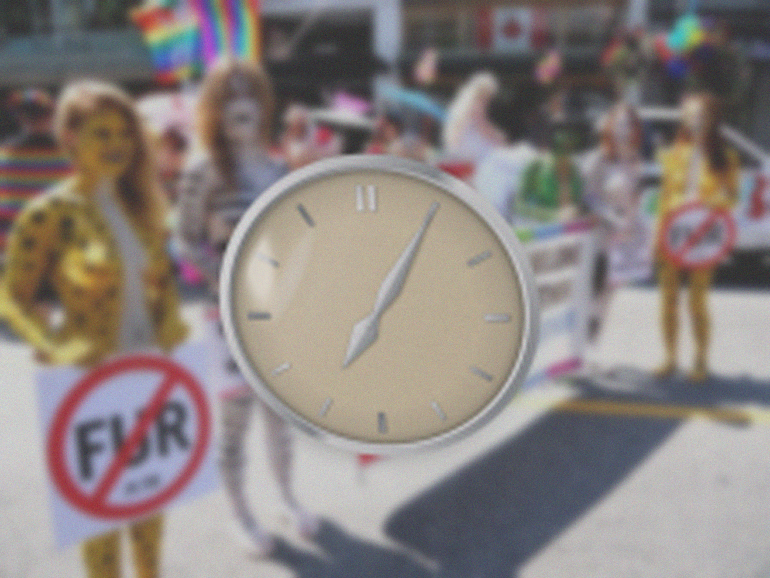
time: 7:05
